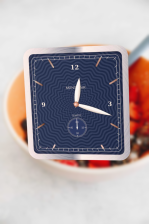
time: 12:18
